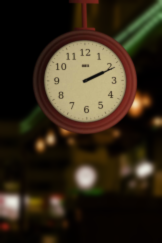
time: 2:11
